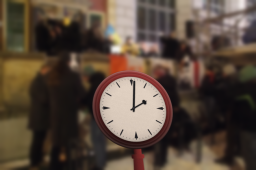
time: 2:01
